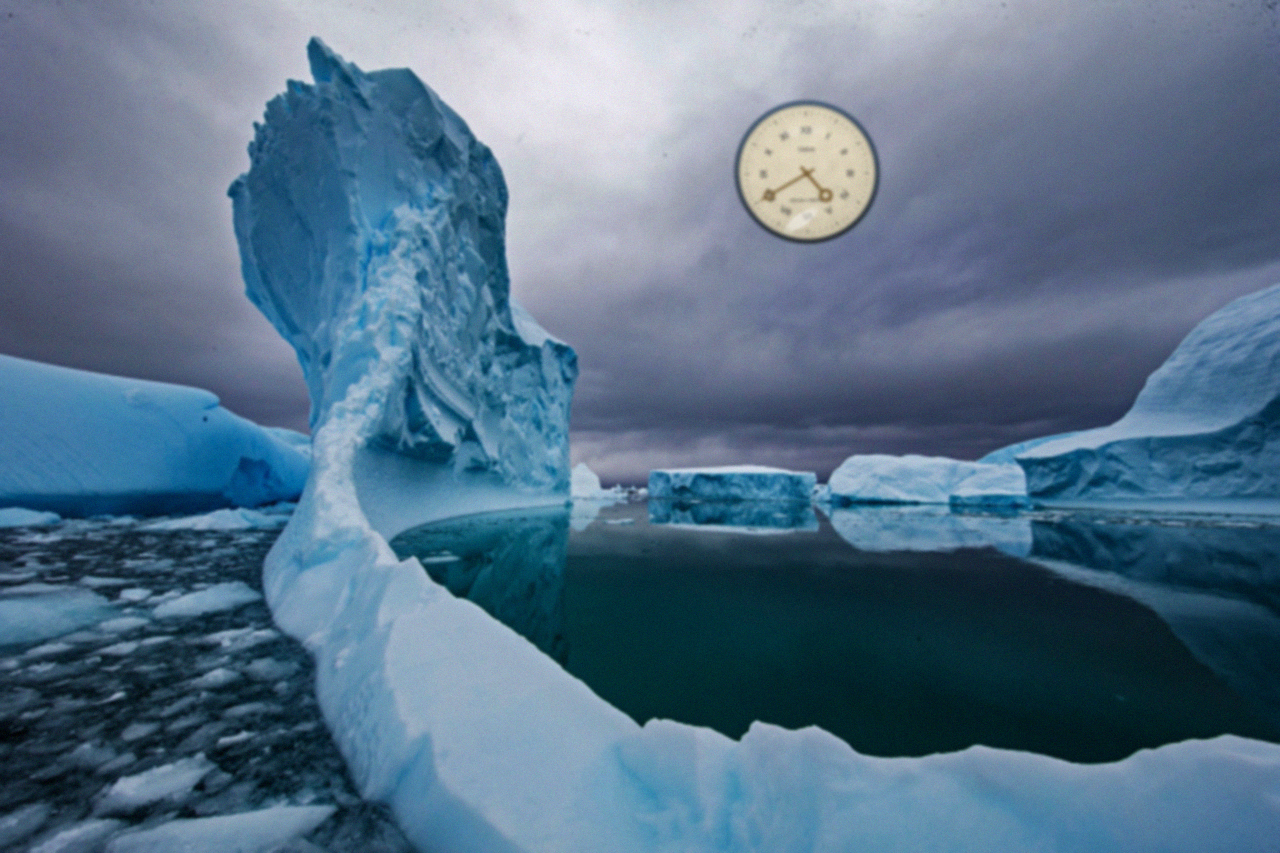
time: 4:40
